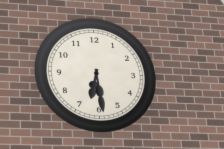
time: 6:29
